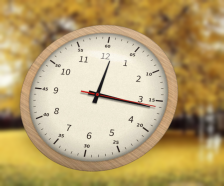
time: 12:16:16
